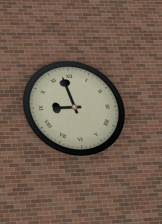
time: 8:58
